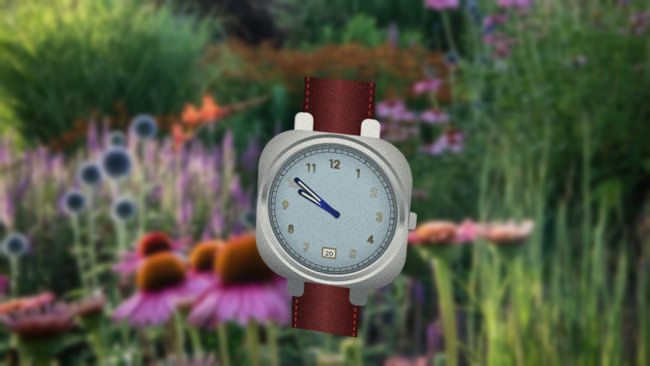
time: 9:51
